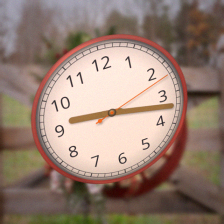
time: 9:17:12
